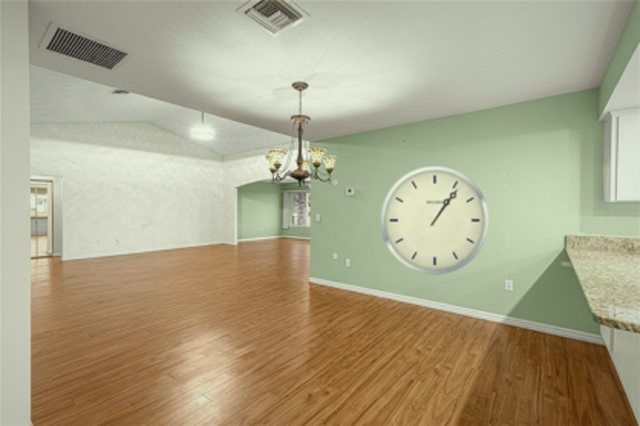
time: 1:06
